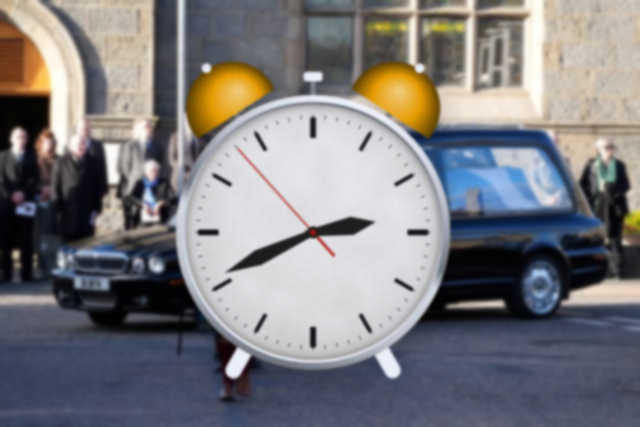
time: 2:40:53
